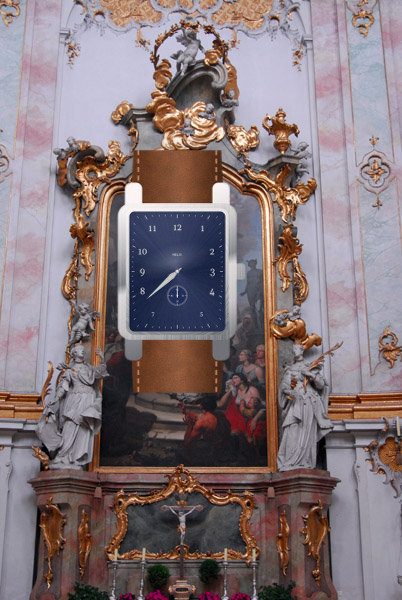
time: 7:38
